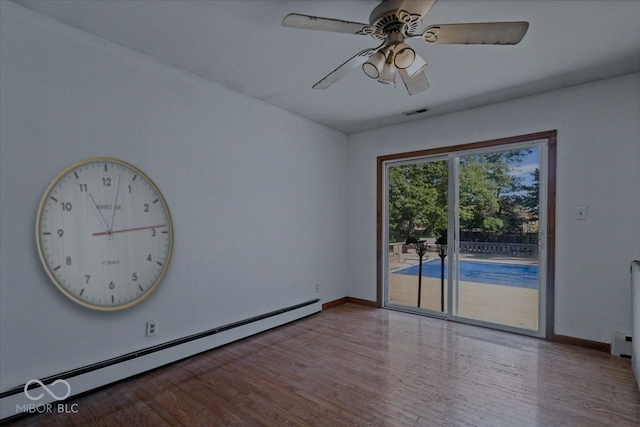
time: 11:02:14
